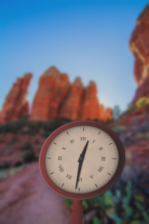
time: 12:31
